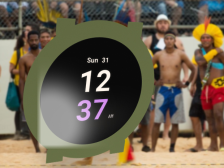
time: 12:37
